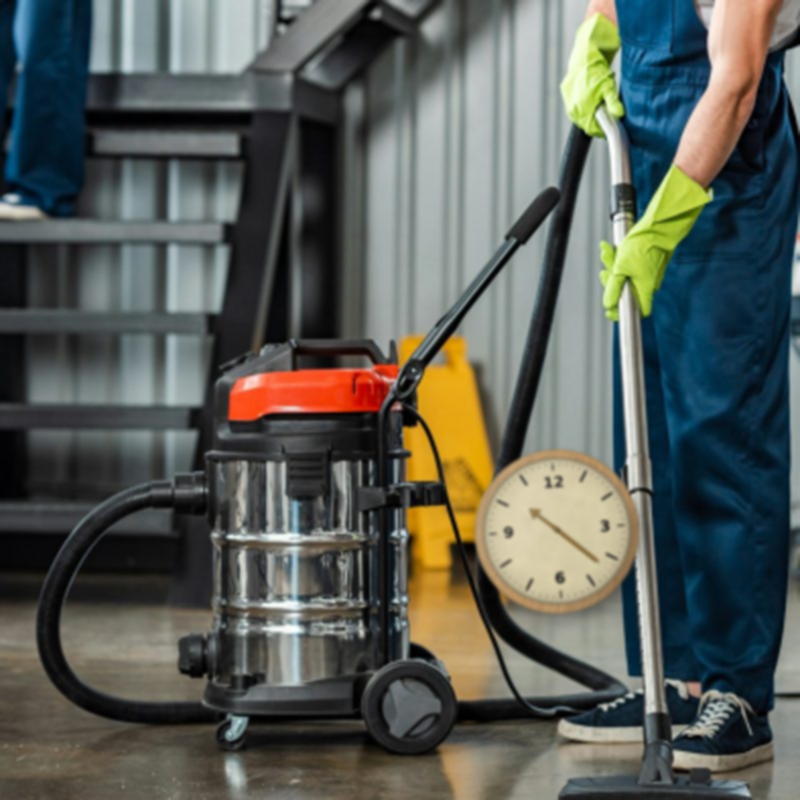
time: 10:22
